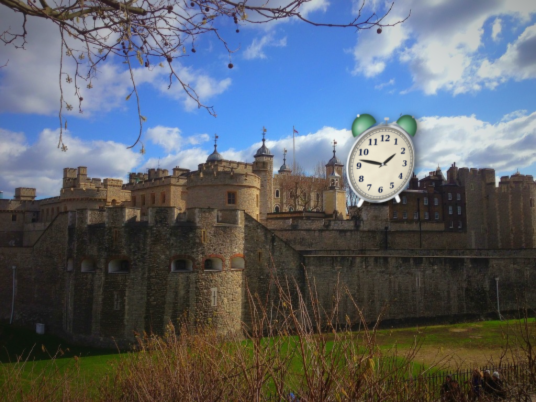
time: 1:47
